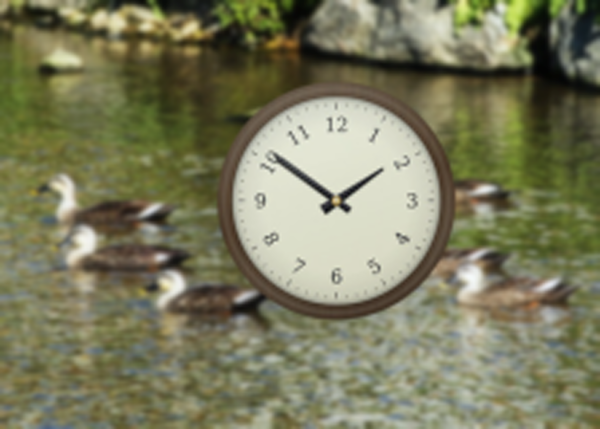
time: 1:51
